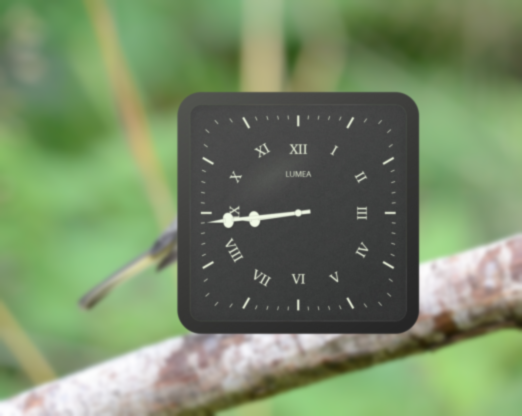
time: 8:44
